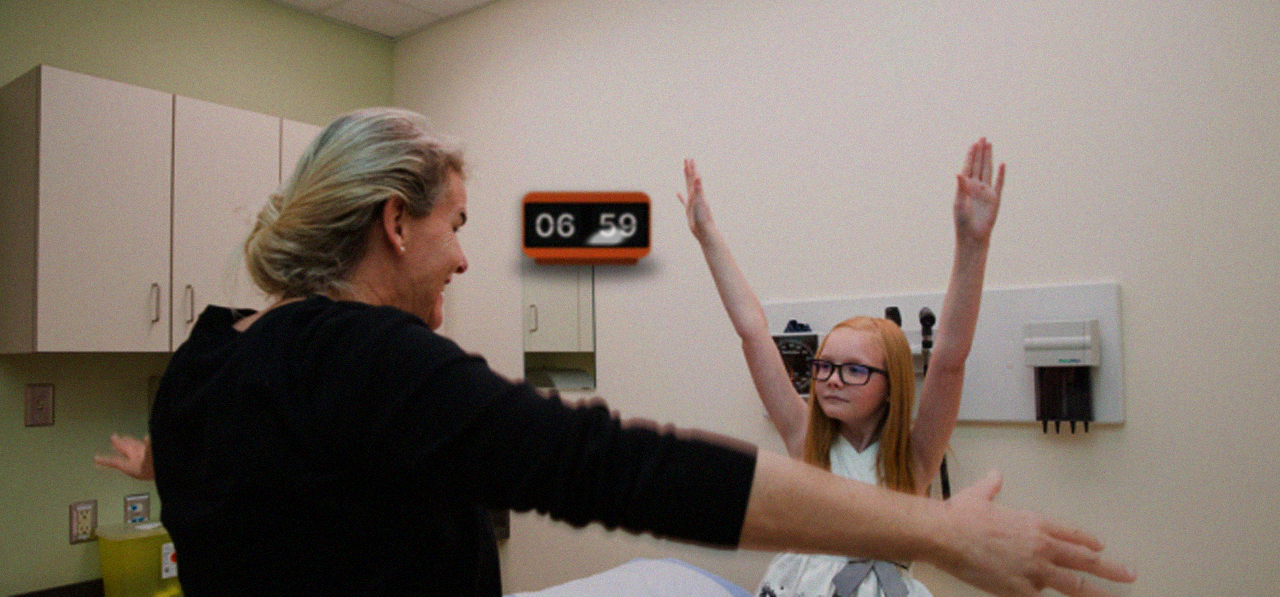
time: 6:59
